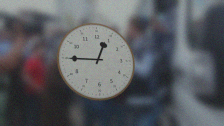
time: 12:45
